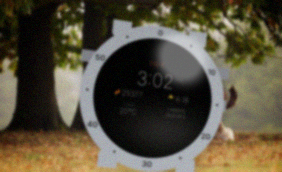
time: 3:02
